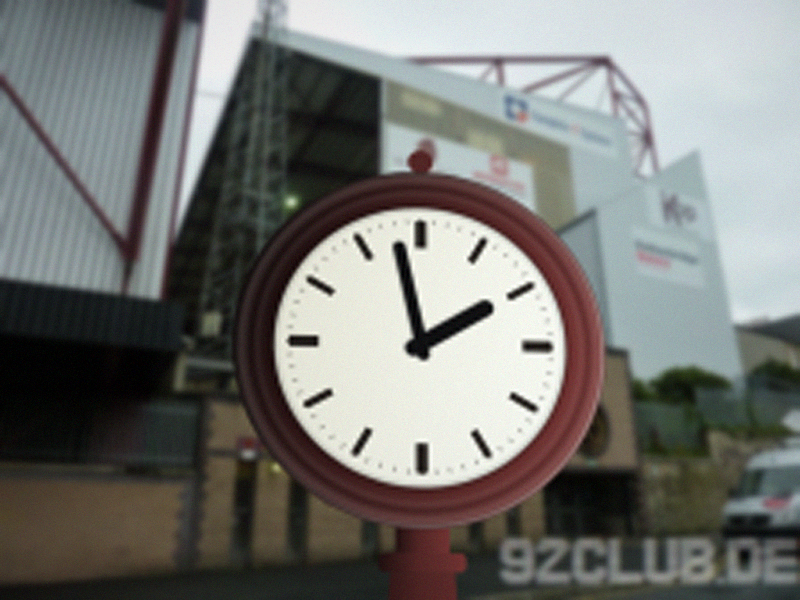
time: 1:58
